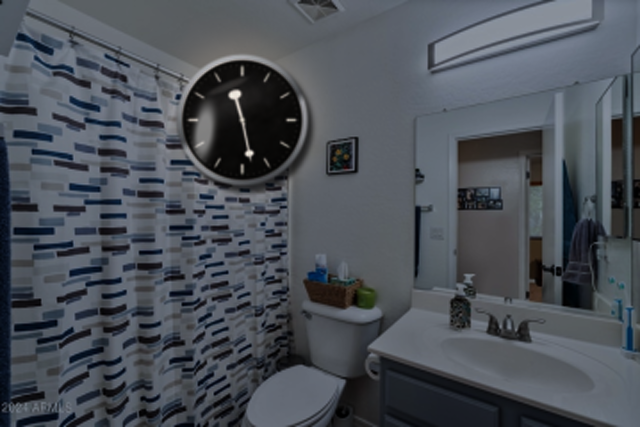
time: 11:28
